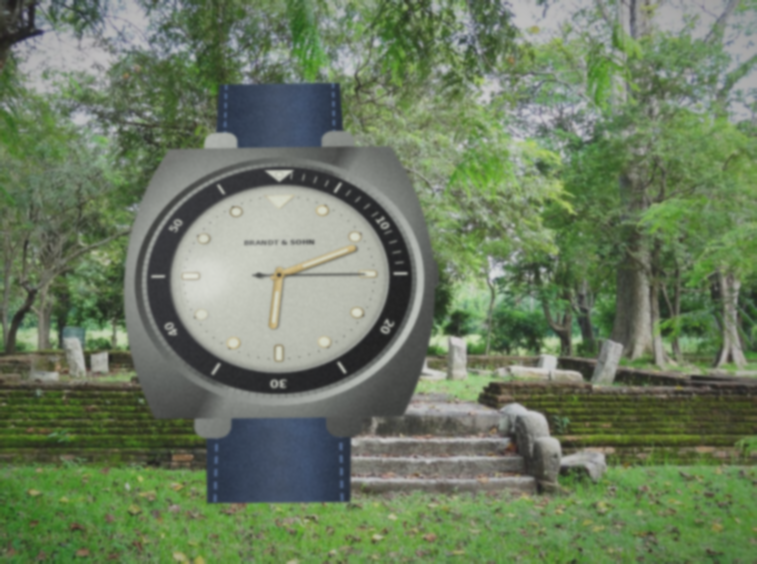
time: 6:11:15
